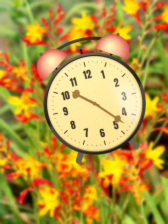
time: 10:23
